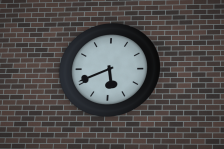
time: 5:41
